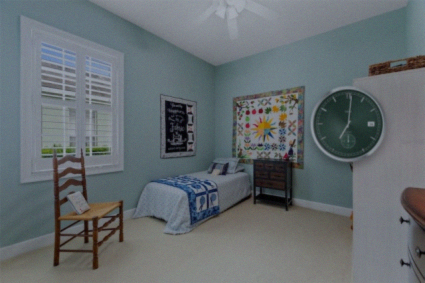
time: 7:01
